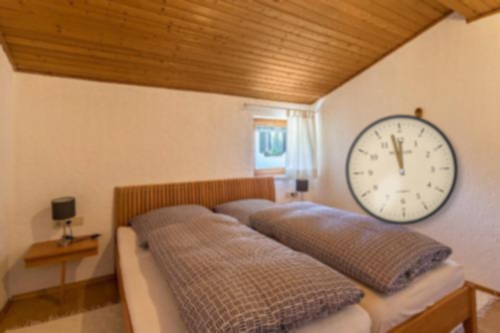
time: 11:58
